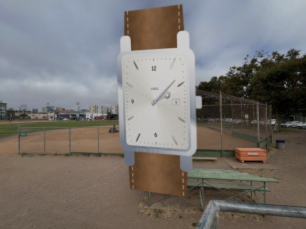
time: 2:08
